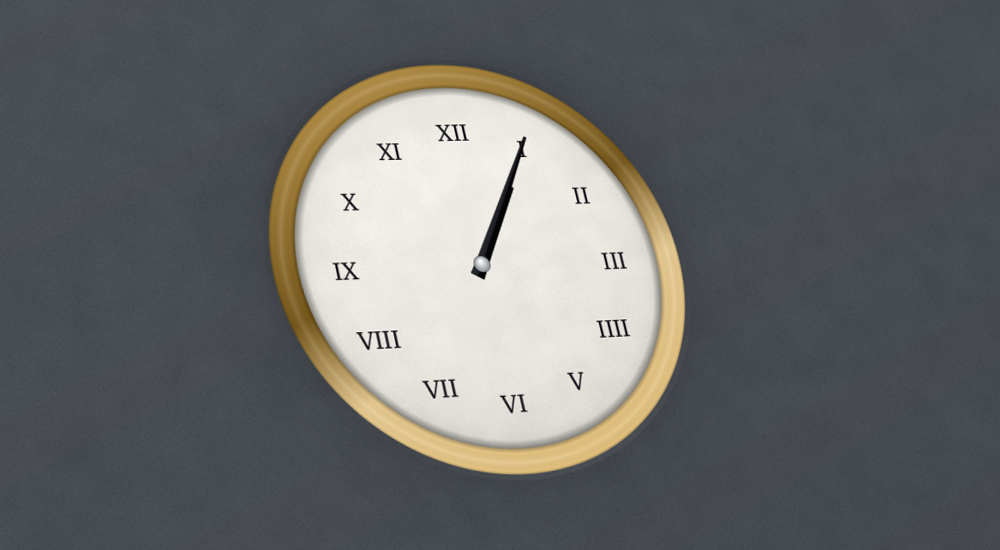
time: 1:05
